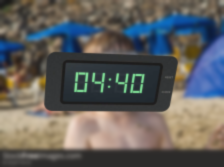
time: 4:40
